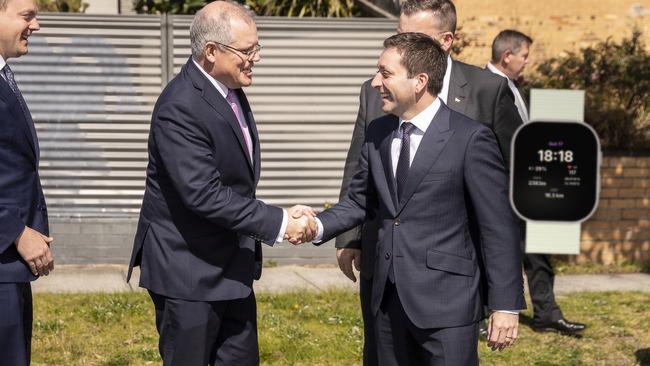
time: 18:18
